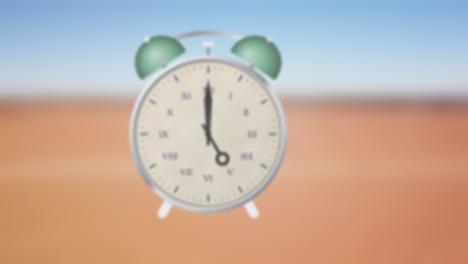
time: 5:00
